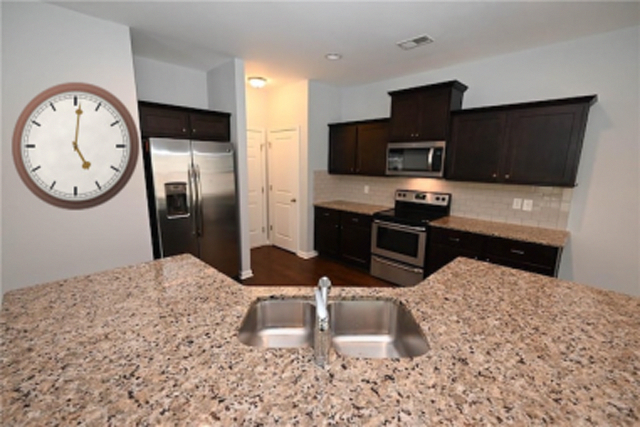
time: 5:01
